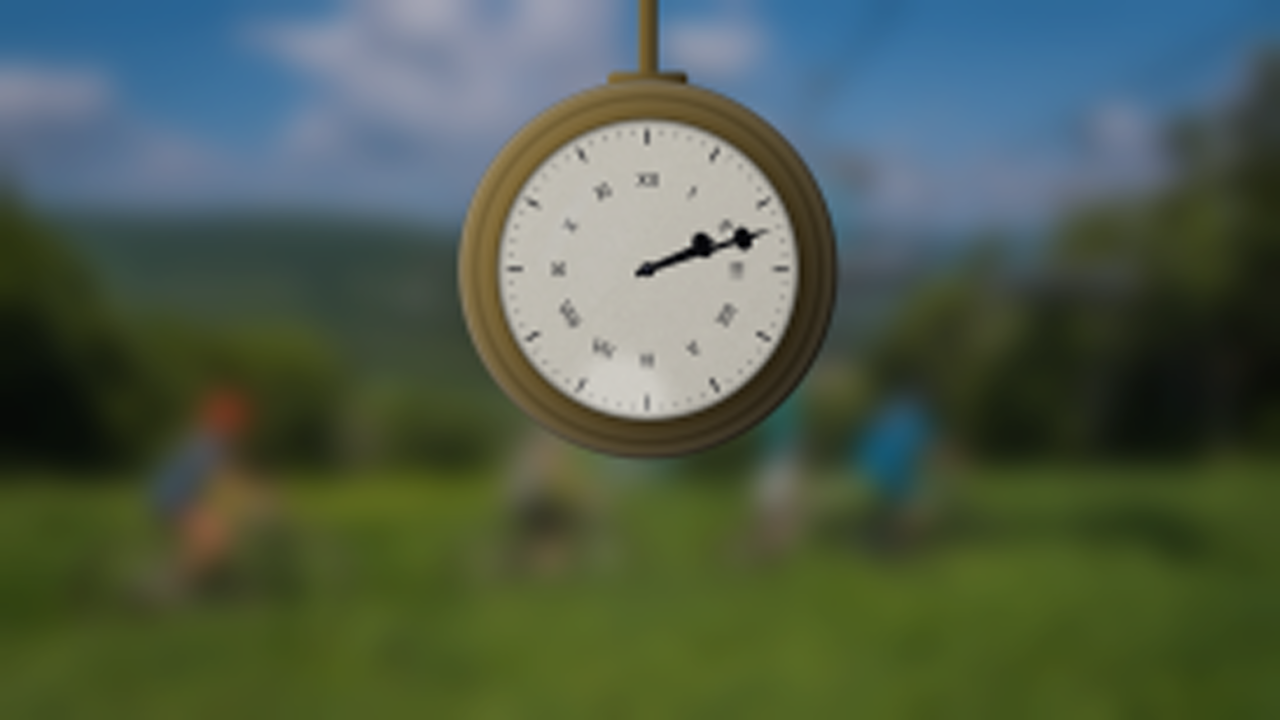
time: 2:12
